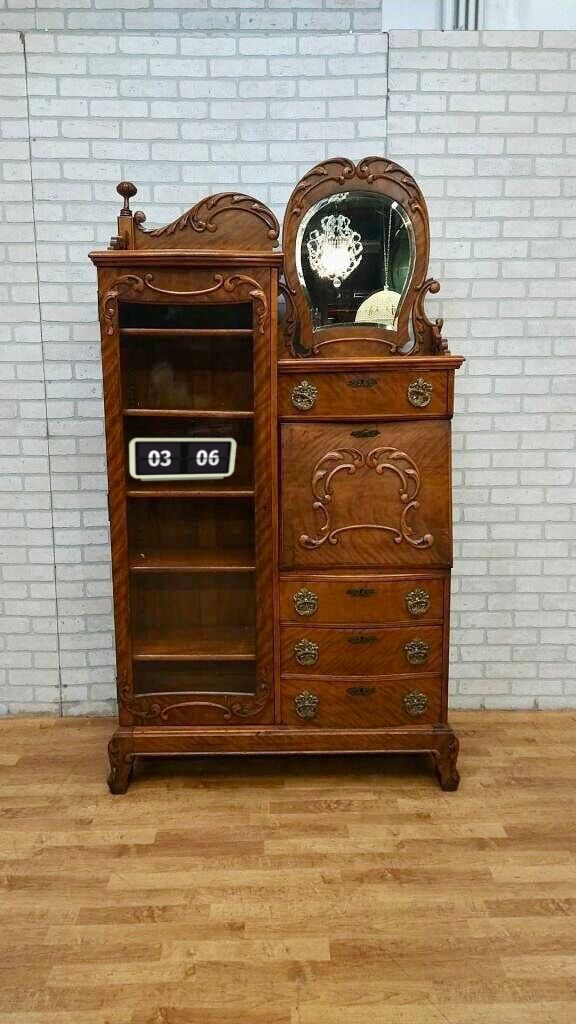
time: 3:06
